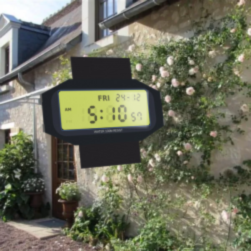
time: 5:10
